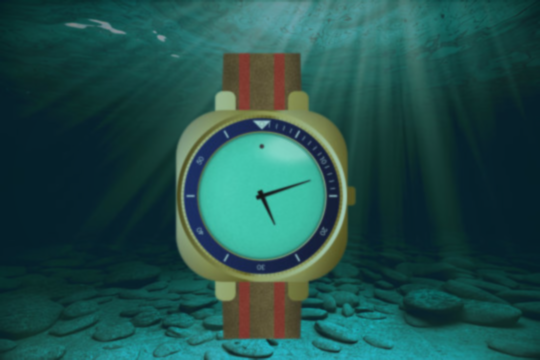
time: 5:12
